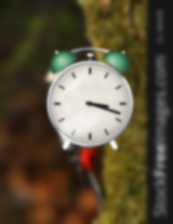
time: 3:18
